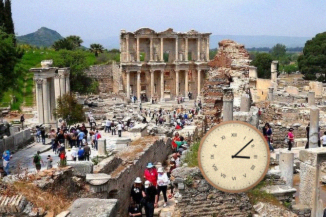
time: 3:08
